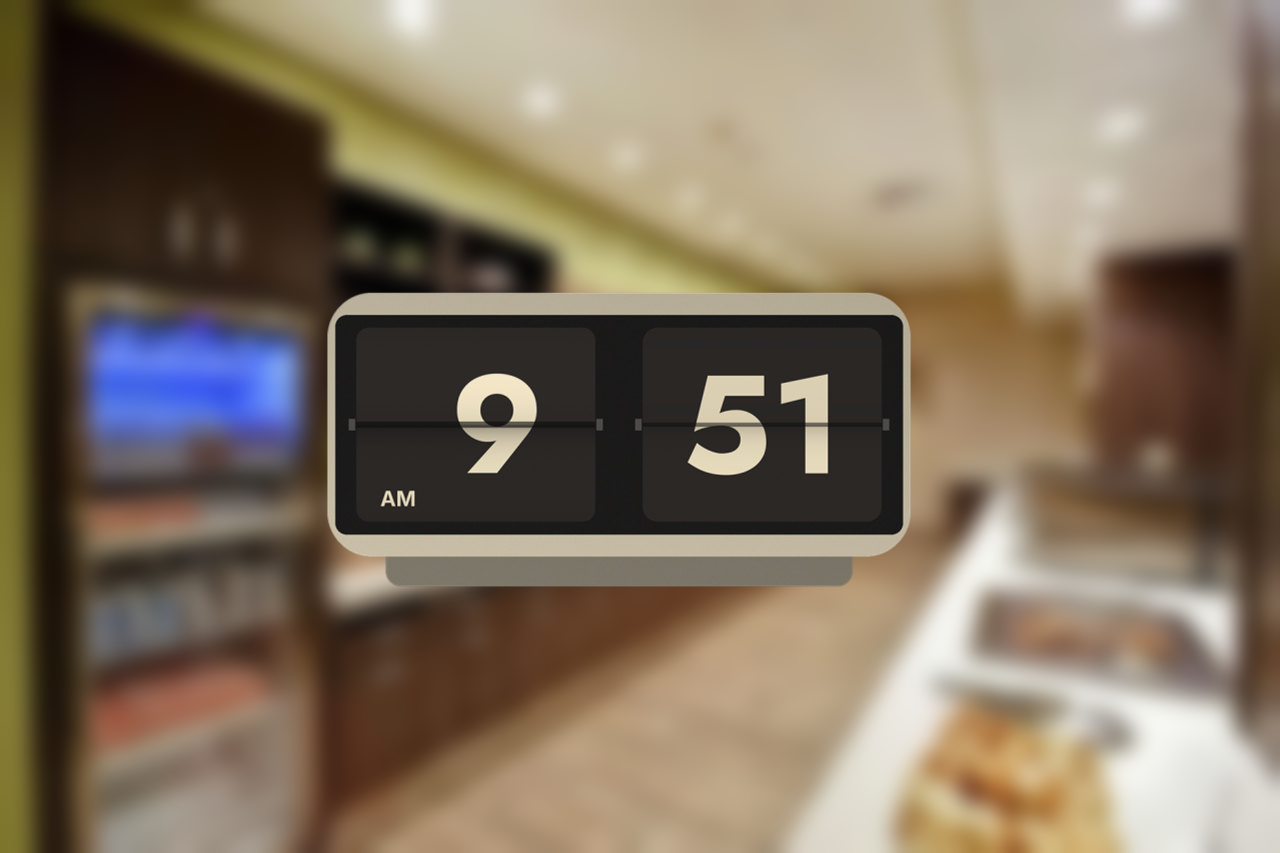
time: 9:51
